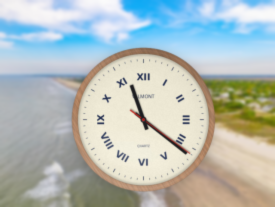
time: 11:21:21
